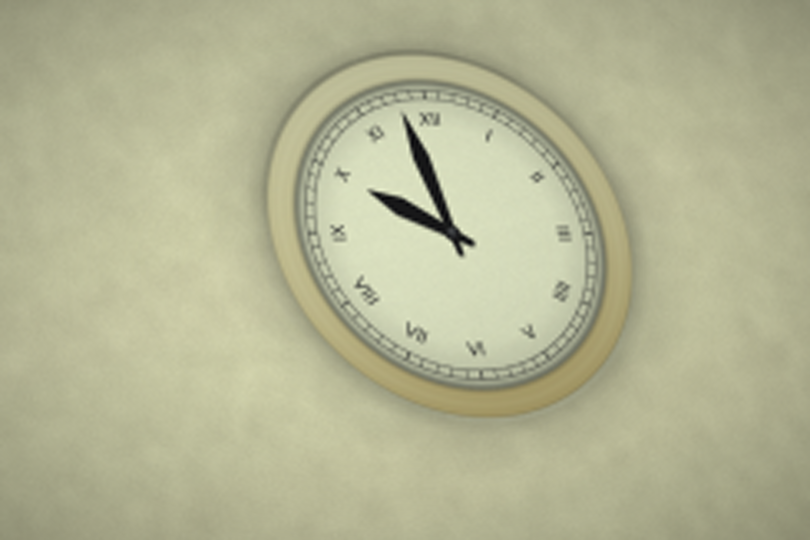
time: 9:58
